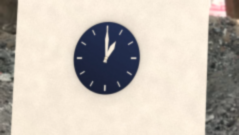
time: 1:00
